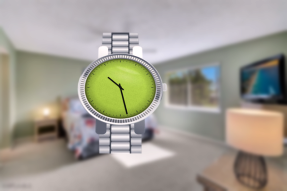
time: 10:28
